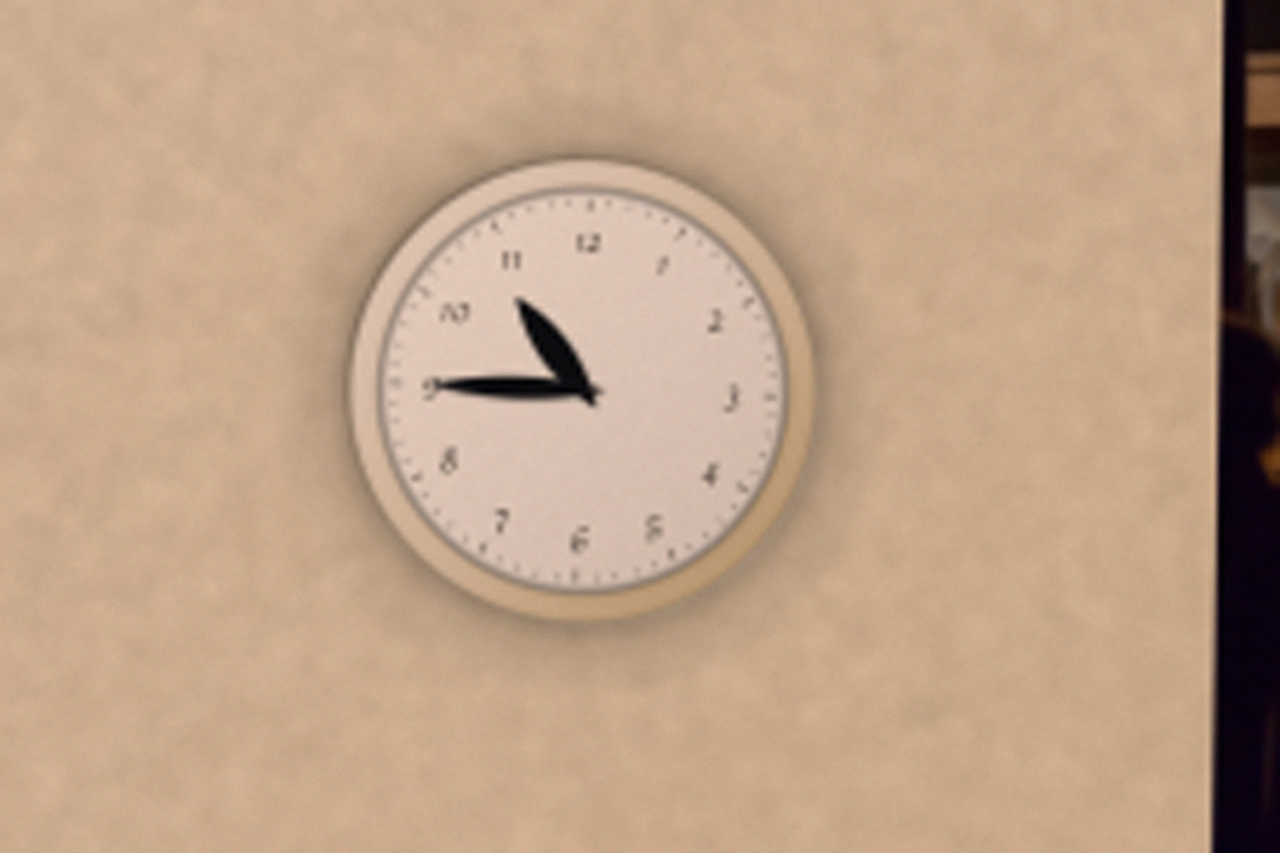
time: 10:45
